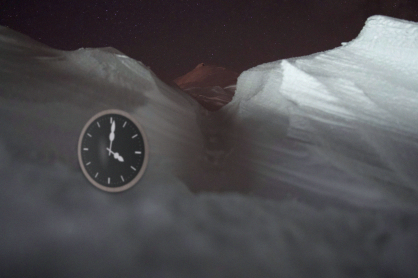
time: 4:01
